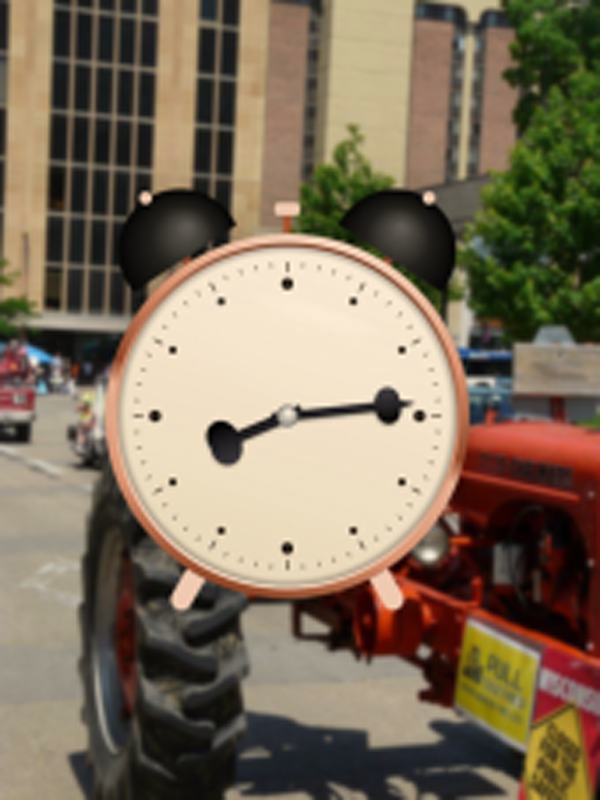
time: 8:14
